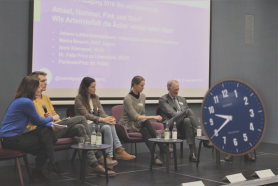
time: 9:40
